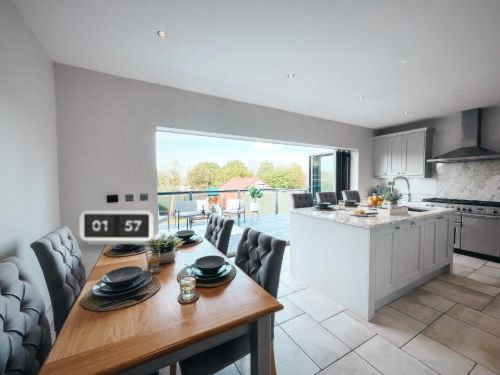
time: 1:57
